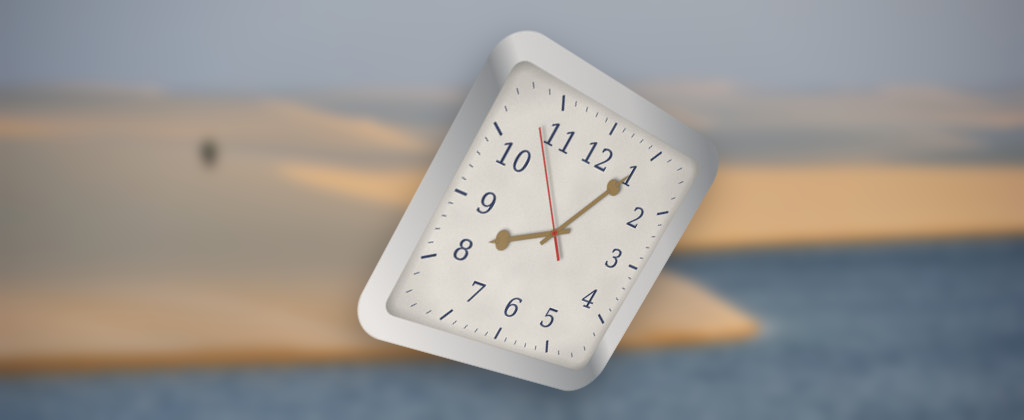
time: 8:04:53
